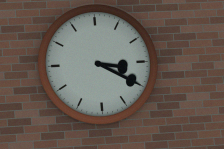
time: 3:20
